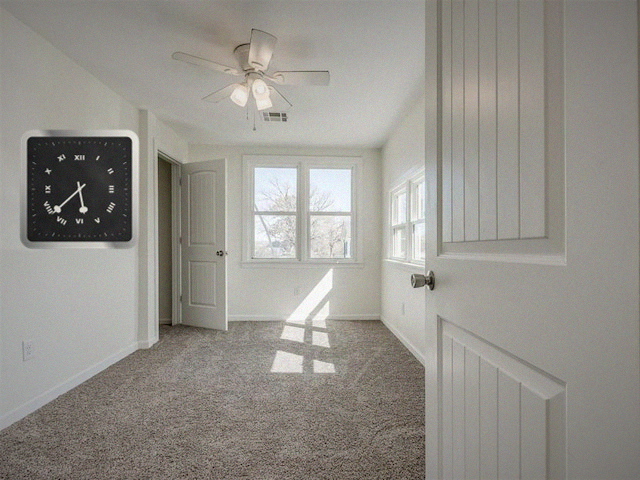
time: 5:38
